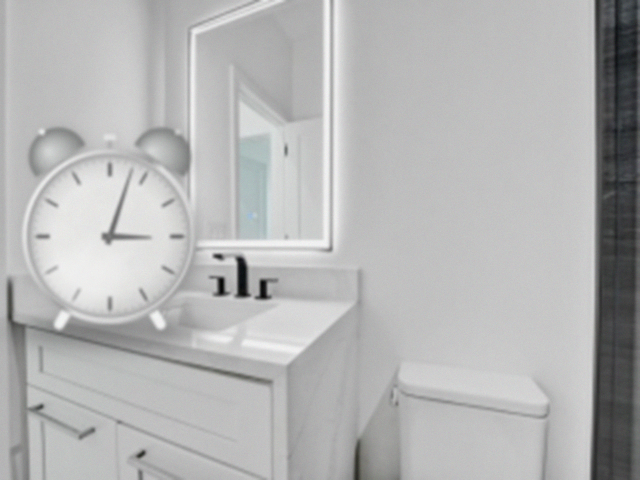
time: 3:03
